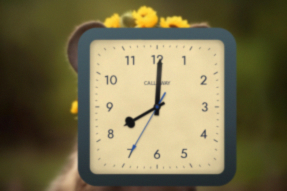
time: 8:00:35
